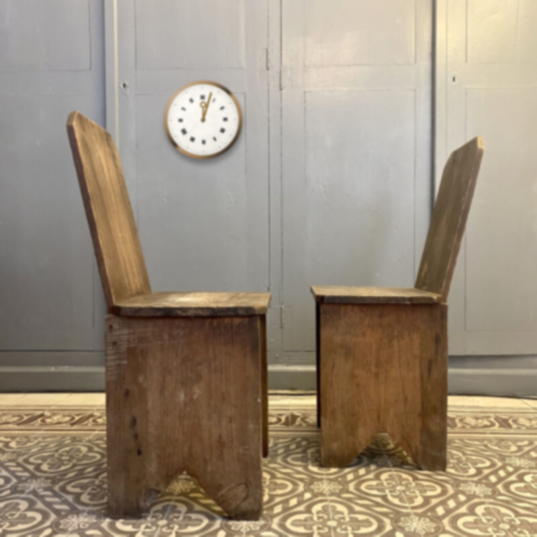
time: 12:03
